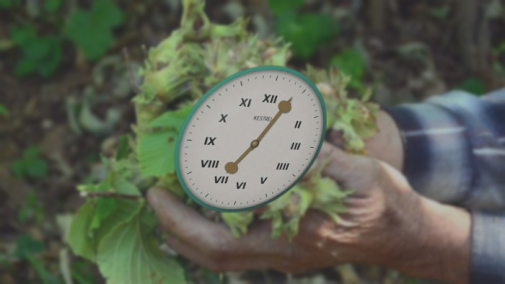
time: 7:04
